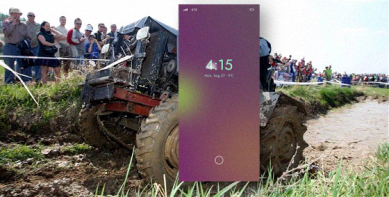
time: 4:15
